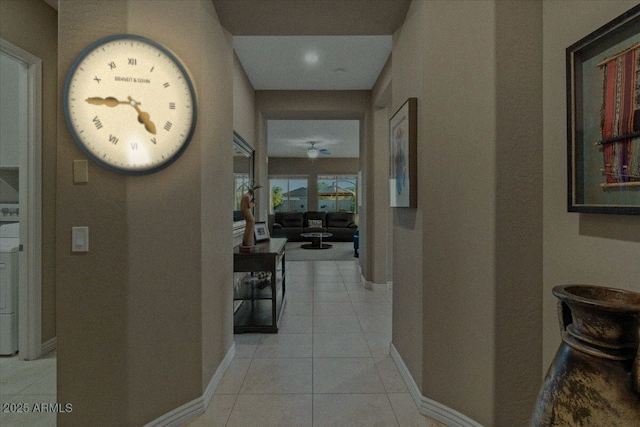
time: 4:45
